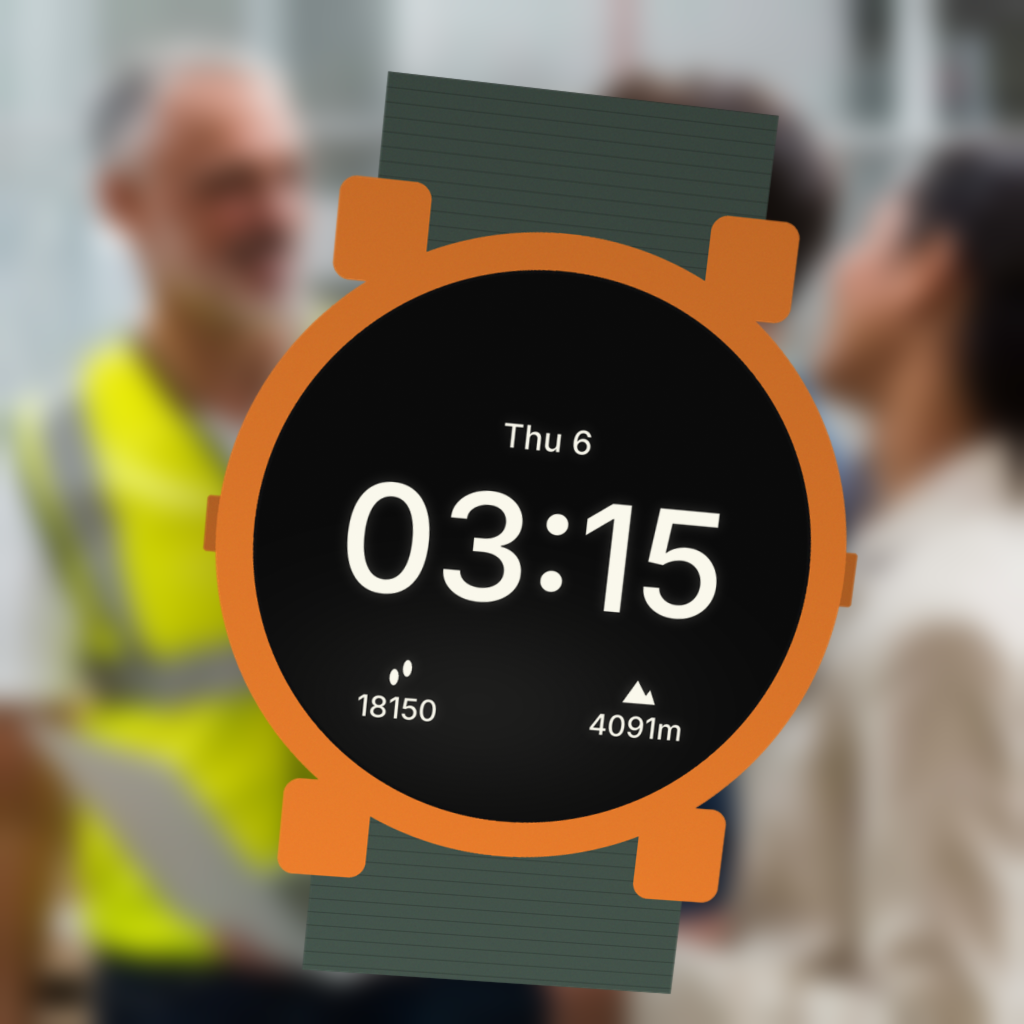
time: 3:15
